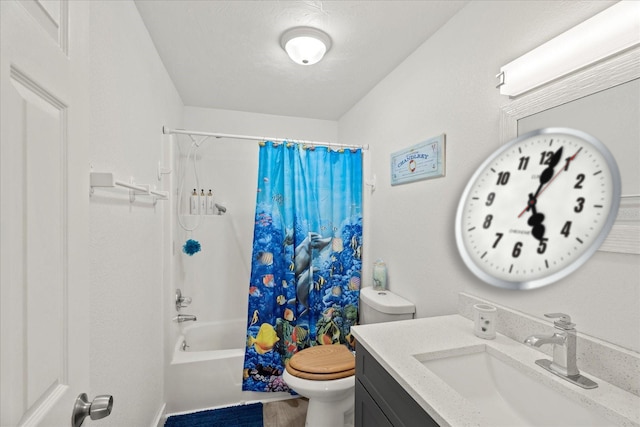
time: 5:02:05
